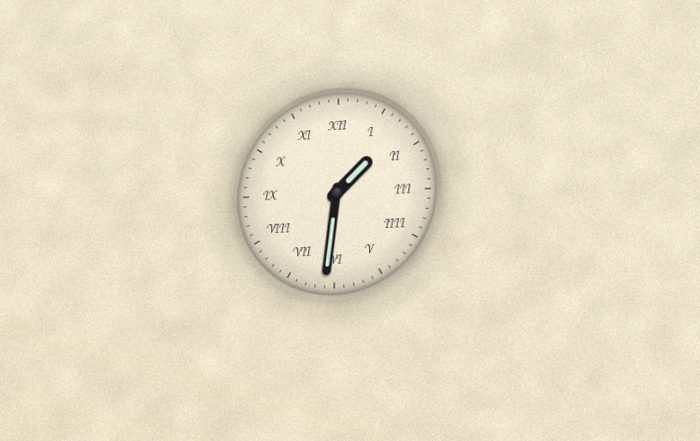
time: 1:31
